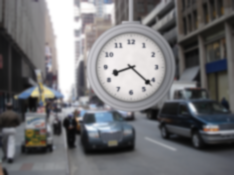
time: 8:22
